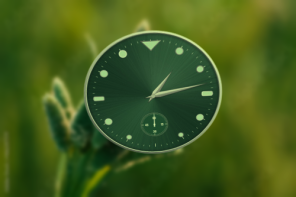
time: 1:13
